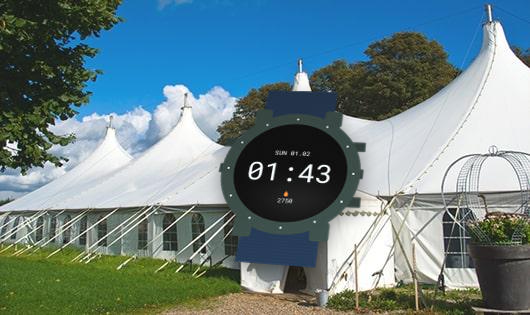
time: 1:43
